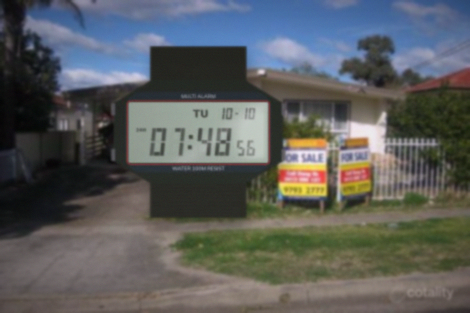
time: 7:48:56
